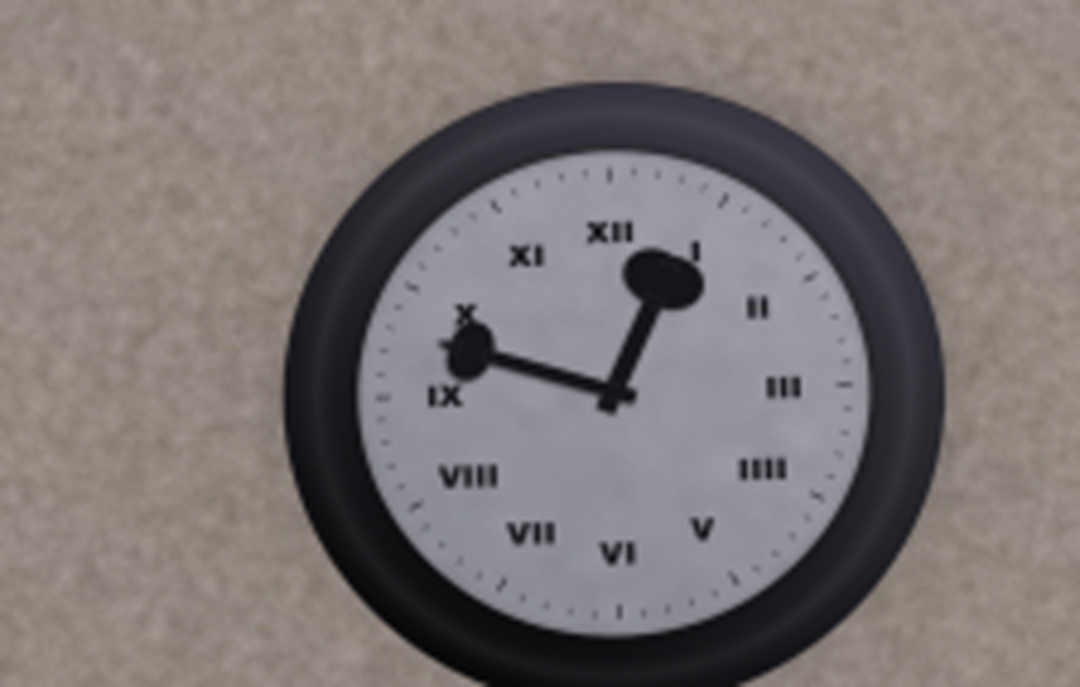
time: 12:48
